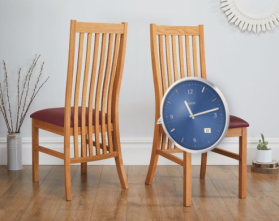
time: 11:13
